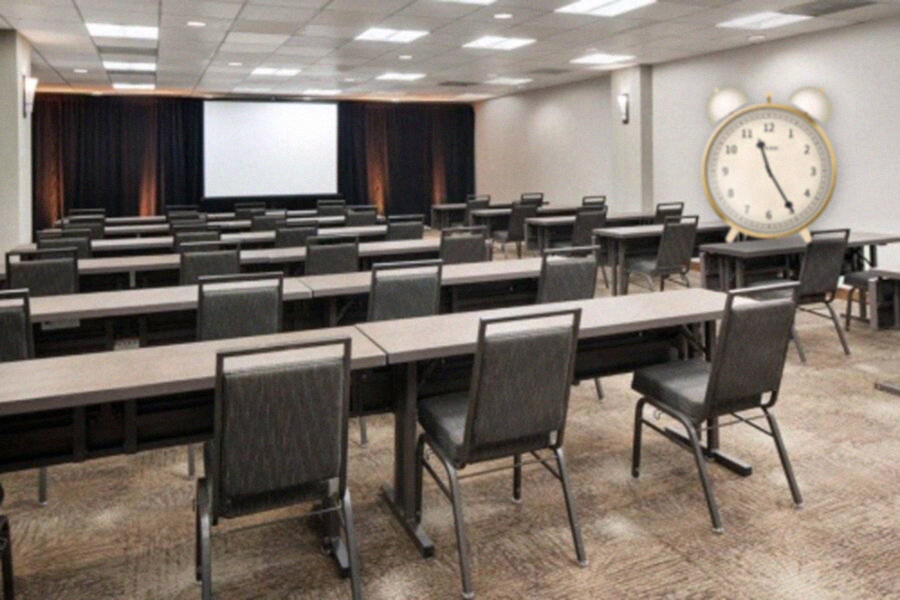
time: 11:25
